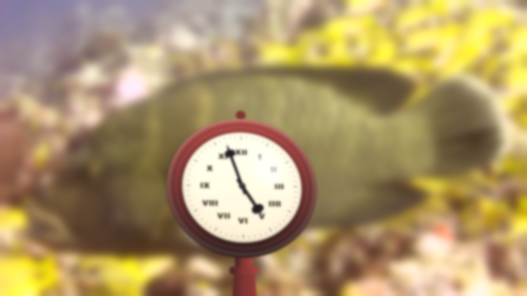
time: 4:57
